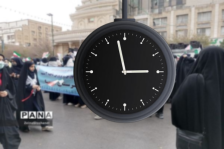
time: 2:58
